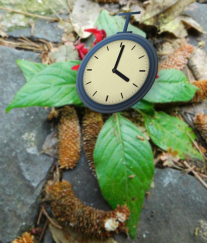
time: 4:01
